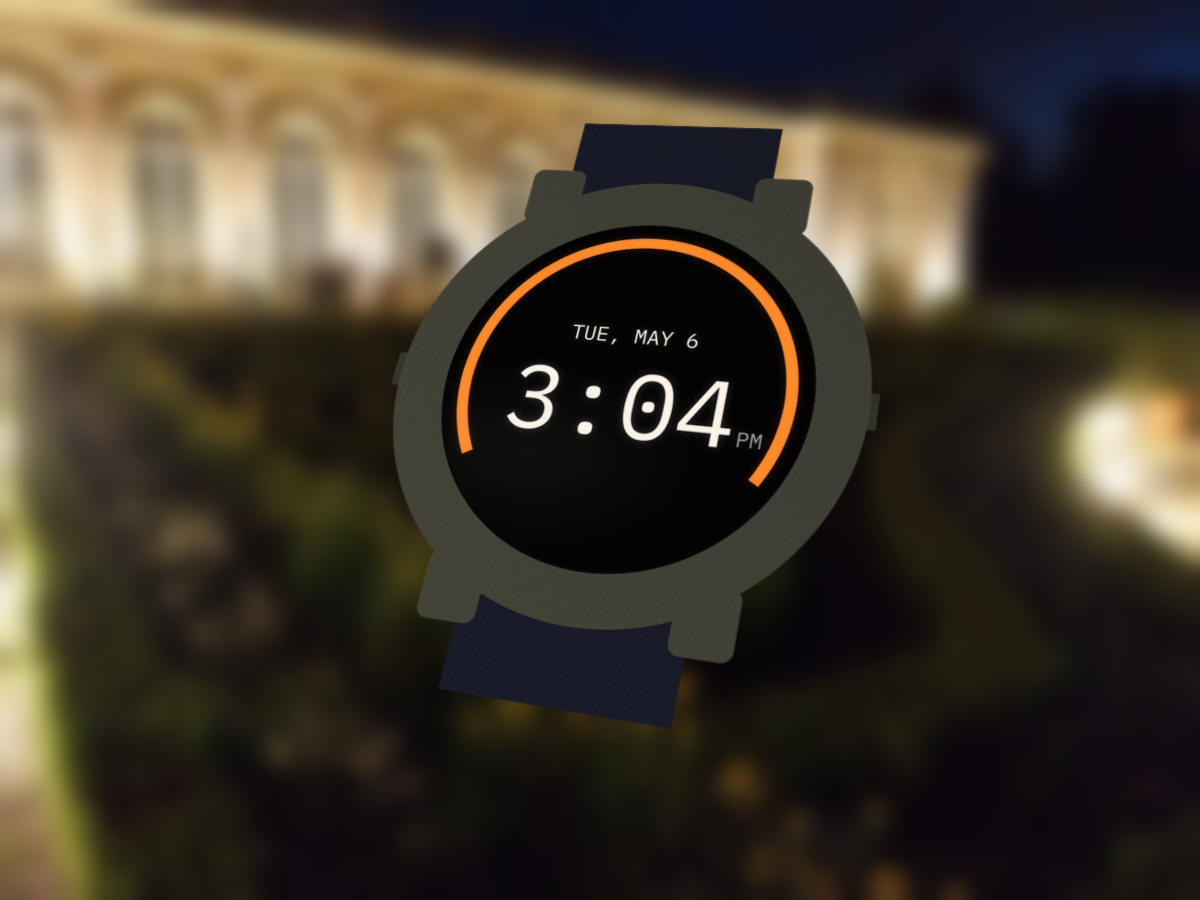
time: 3:04
